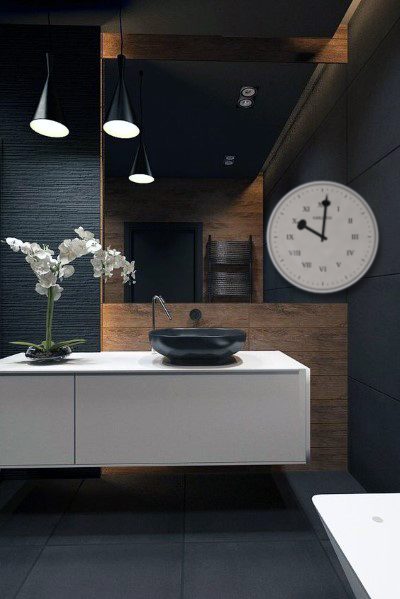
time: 10:01
